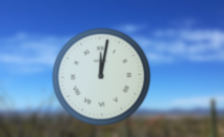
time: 12:02
